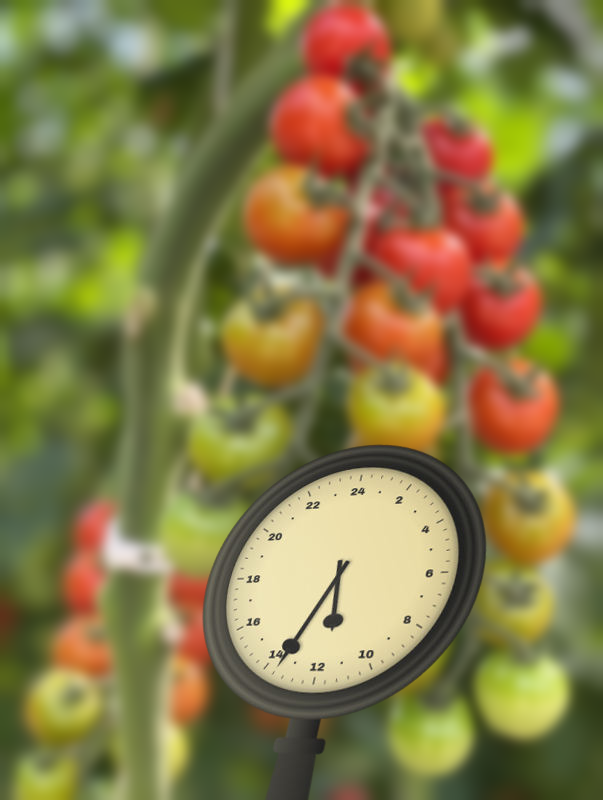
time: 11:34
